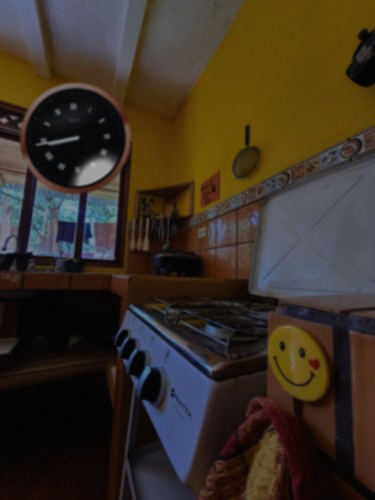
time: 8:44
